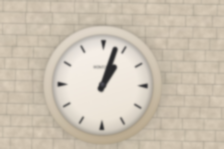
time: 1:03
